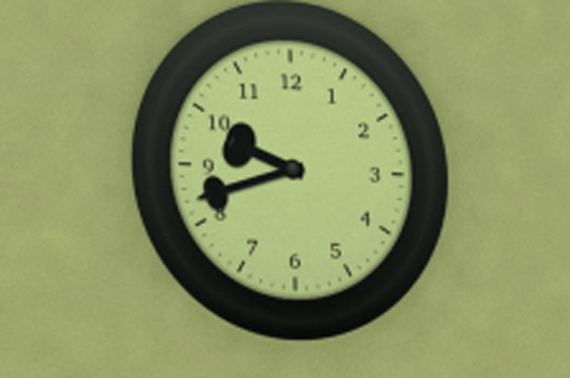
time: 9:42
